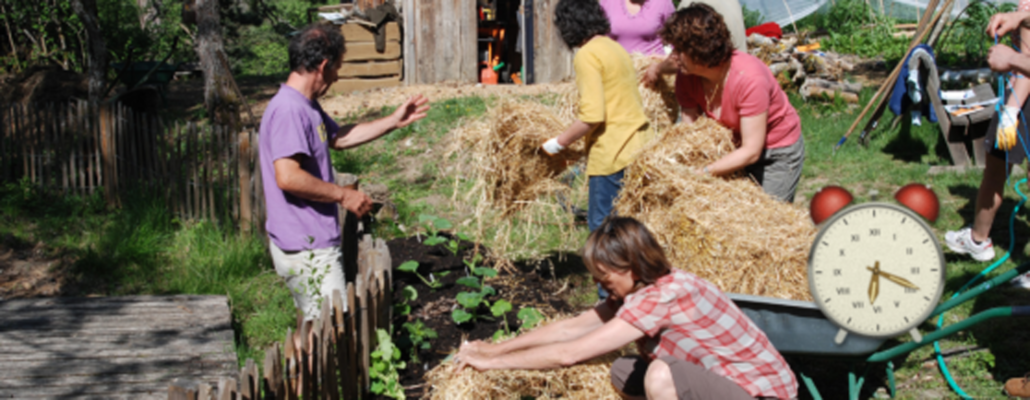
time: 6:19
